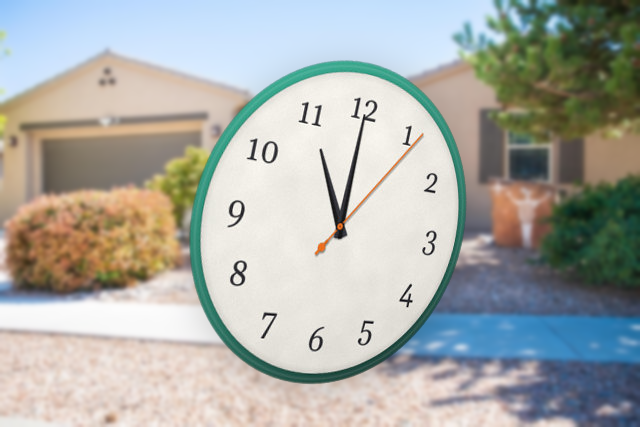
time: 11:00:06
